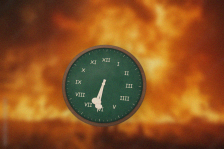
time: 6:31
